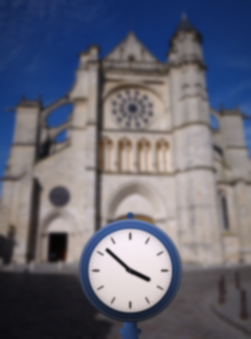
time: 3:52
